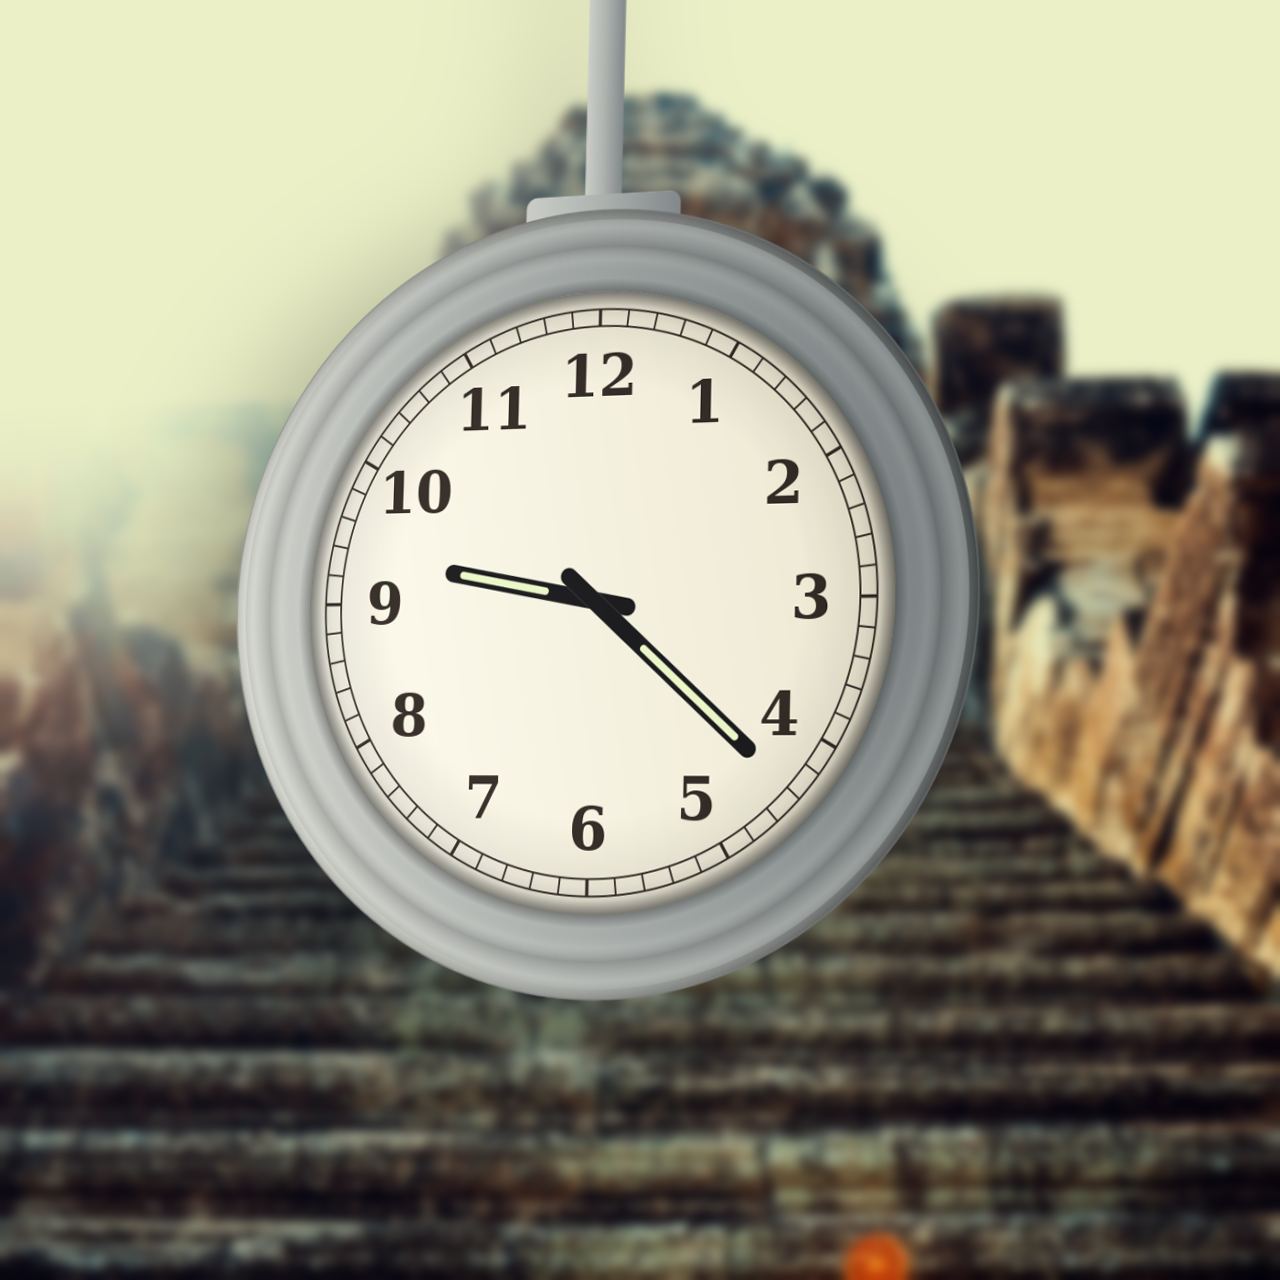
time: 9:22
